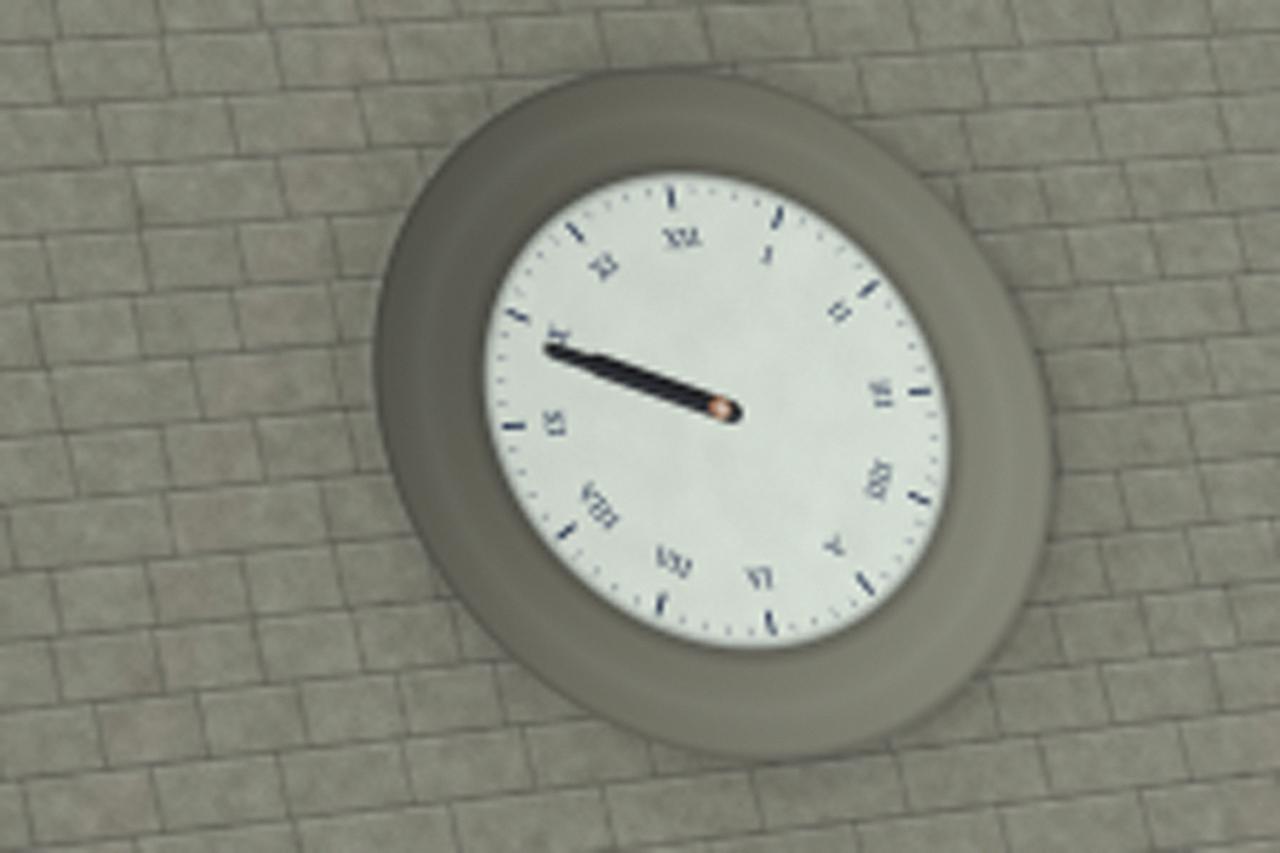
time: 9:49
